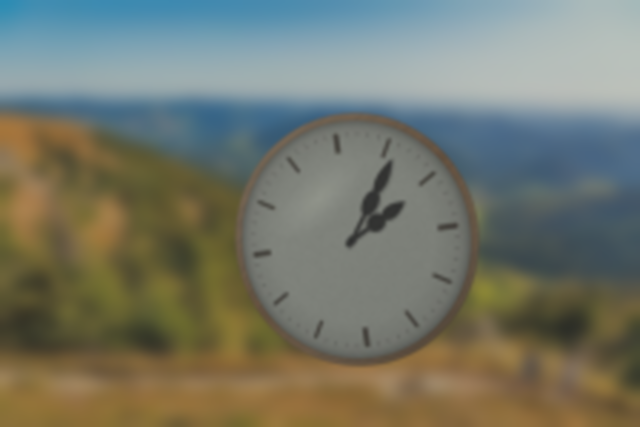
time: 2:06
